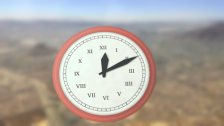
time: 12:11
